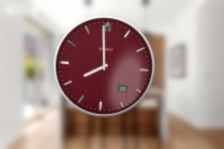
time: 7:59
